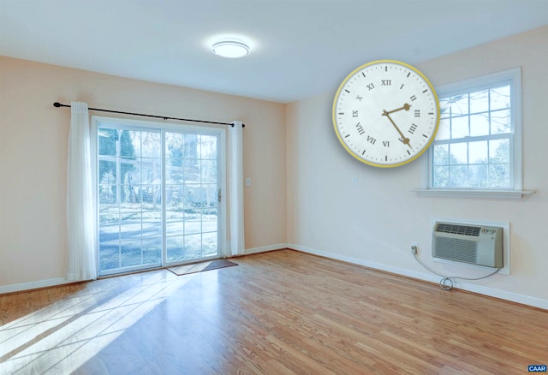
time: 2:24
